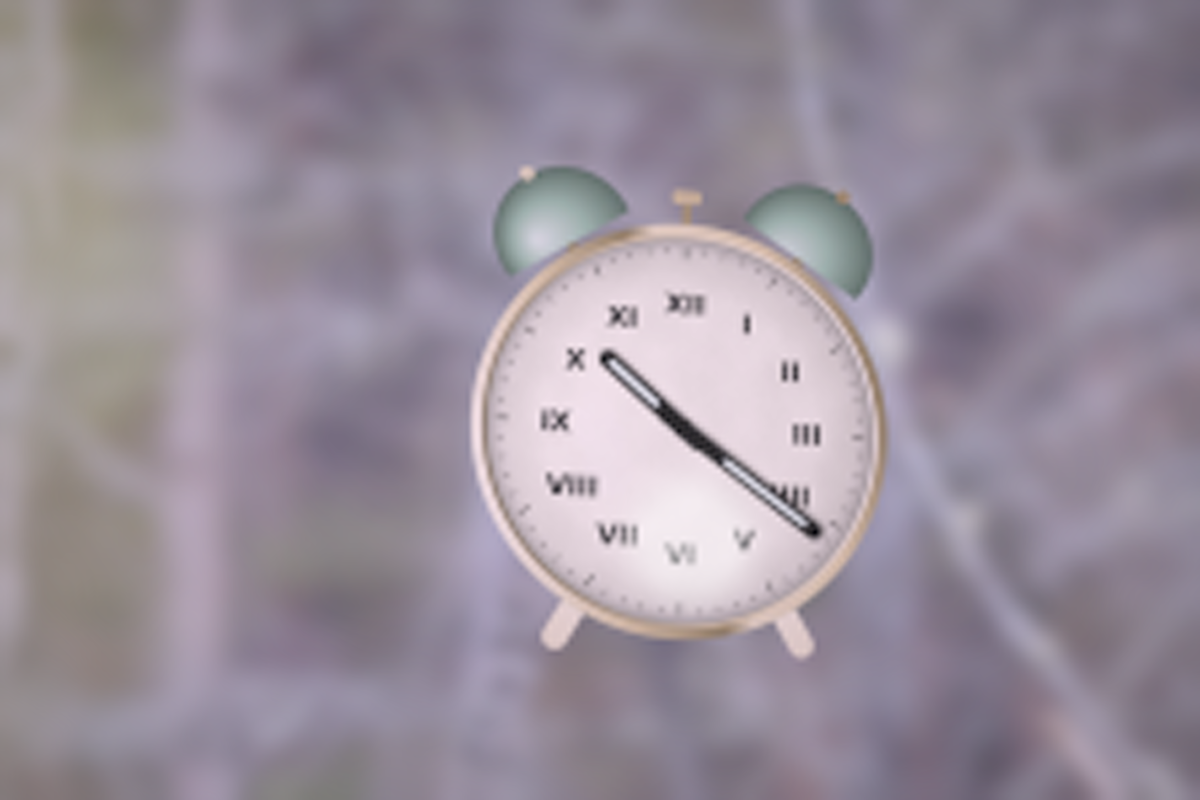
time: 10:21
